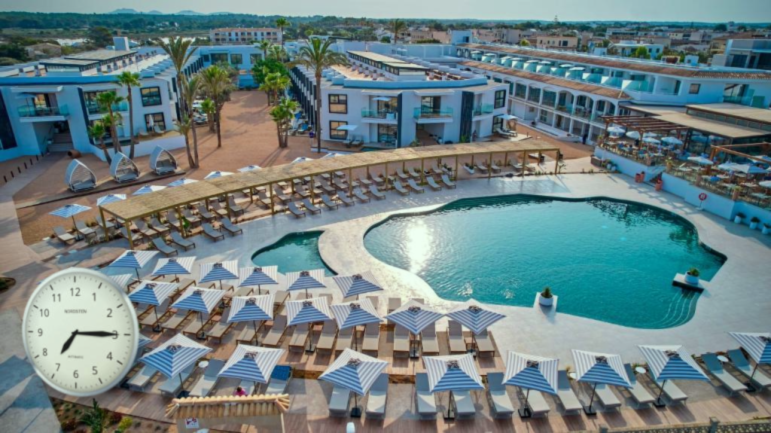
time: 7:15
